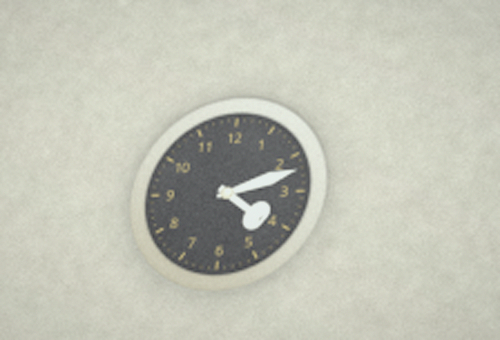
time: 4:12
